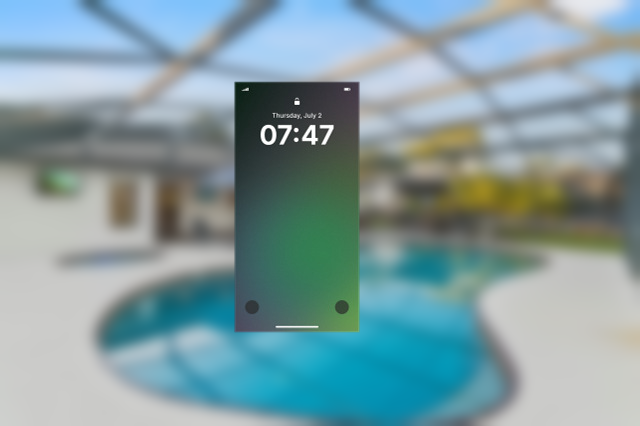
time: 7:47
